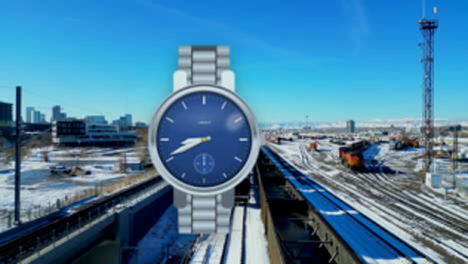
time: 8:41
